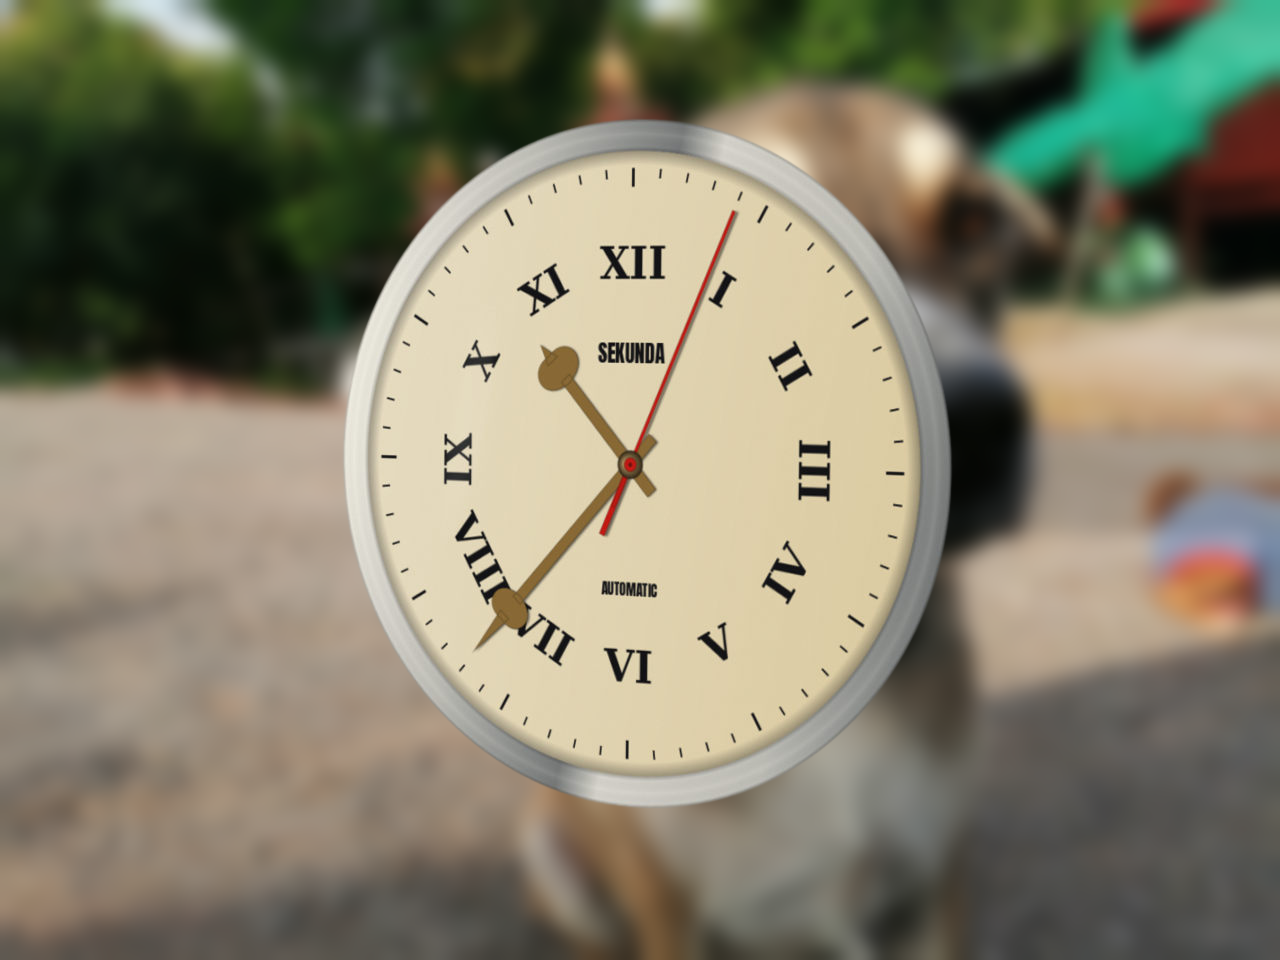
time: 10:37:04
